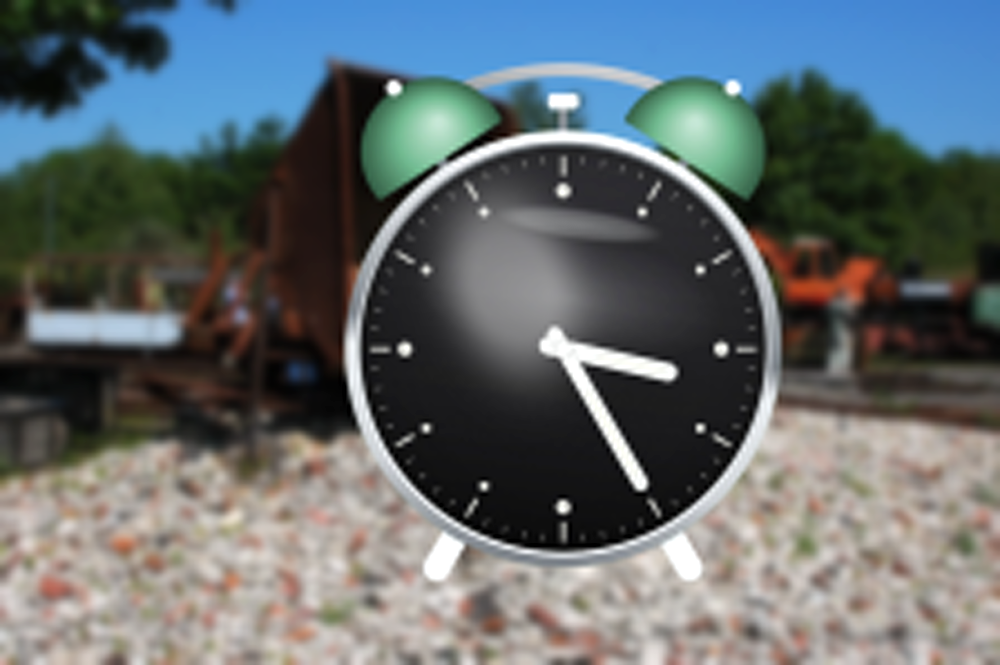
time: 3:25
